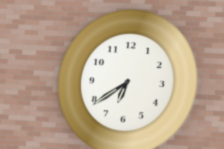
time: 6:39
